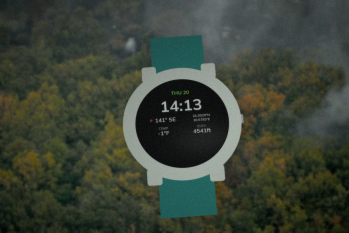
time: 14:13
